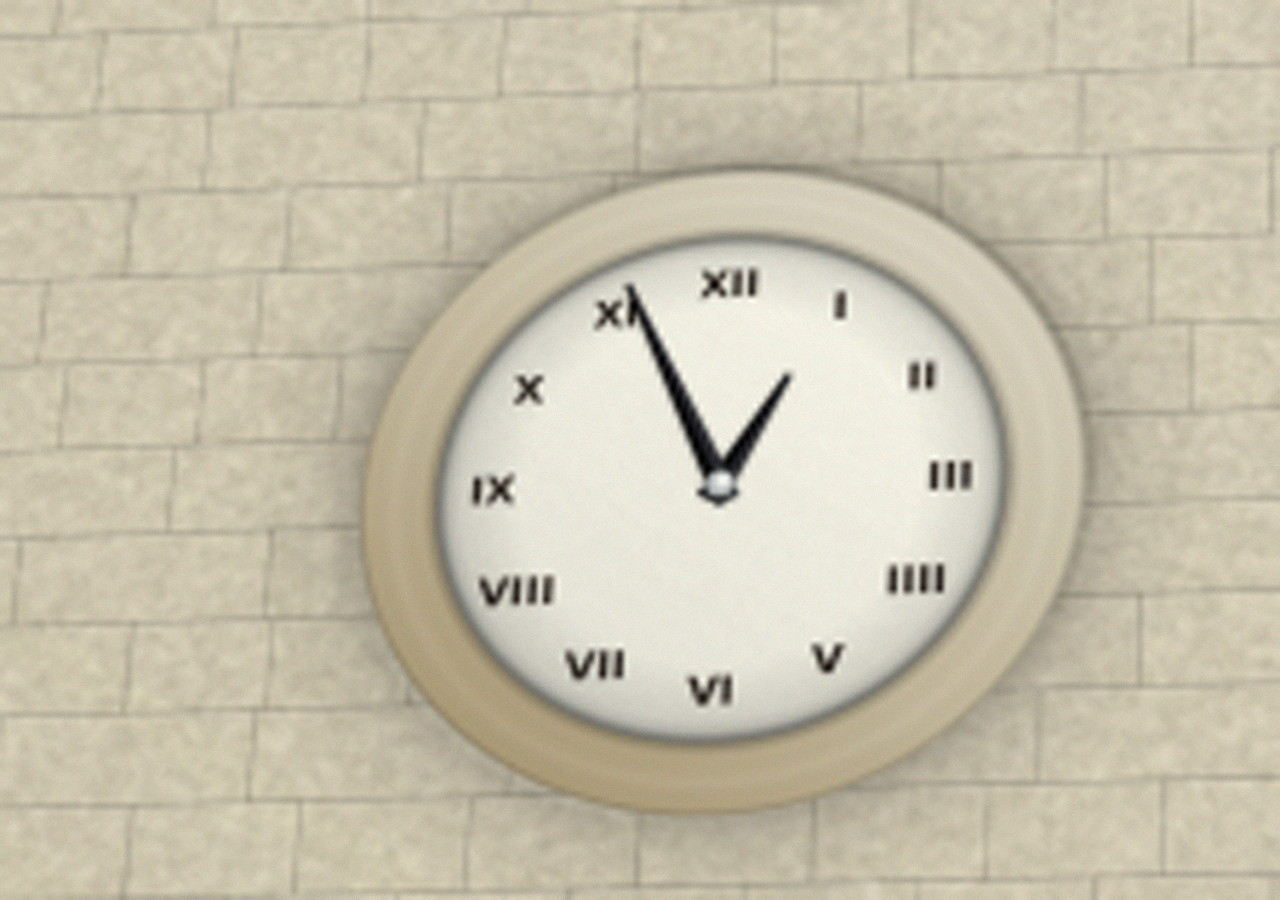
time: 12:56
